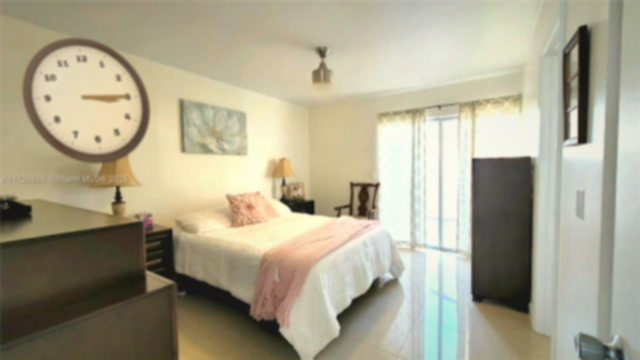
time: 3:15
